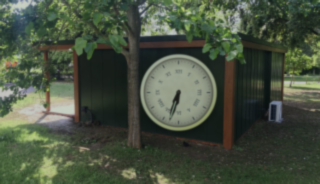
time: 6:33
